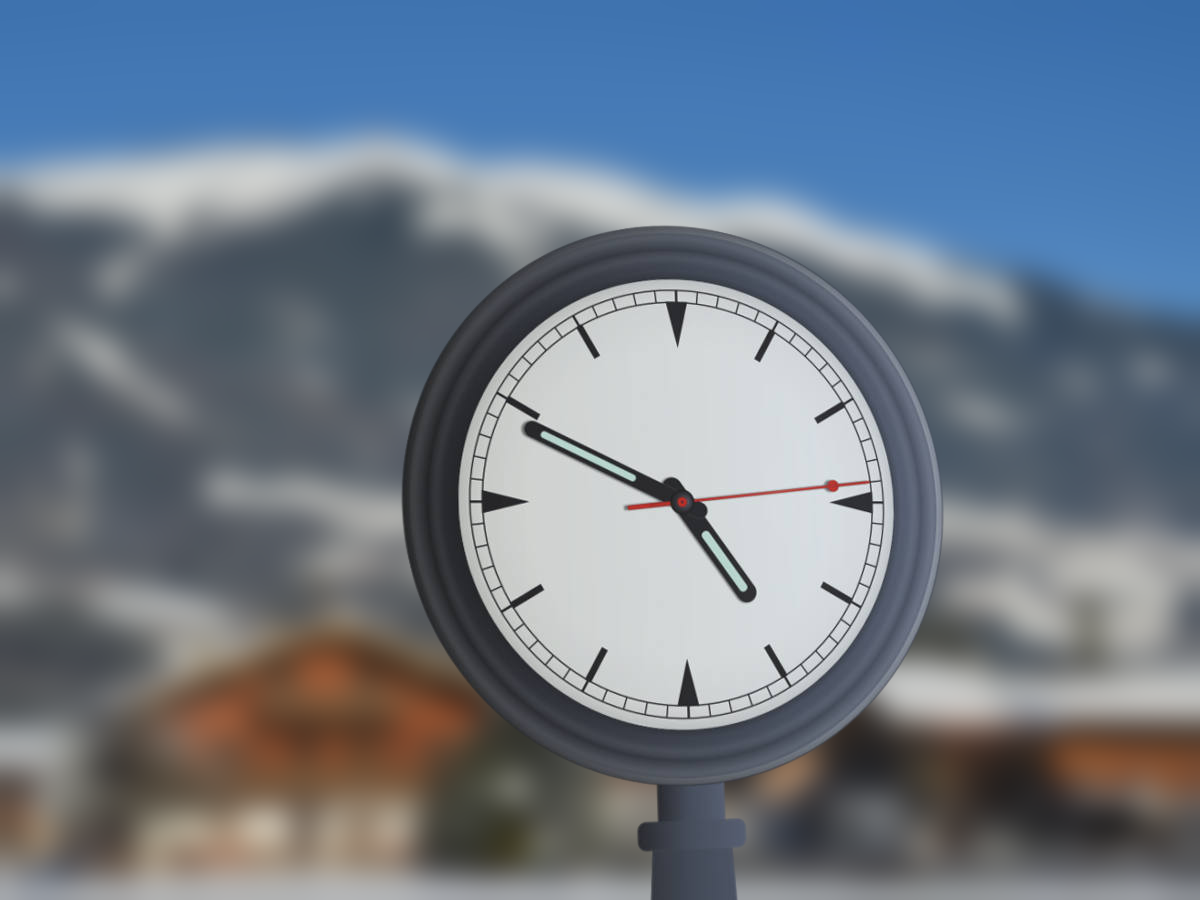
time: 4:49:14
